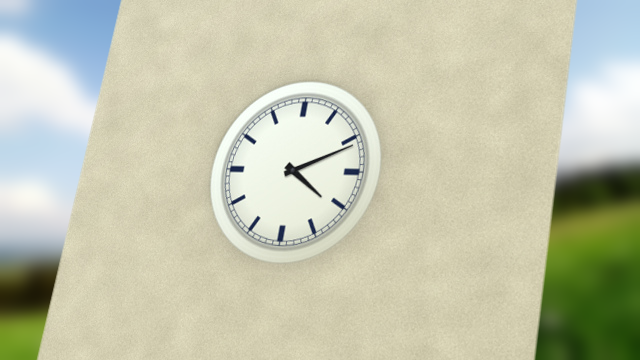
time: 4:11
